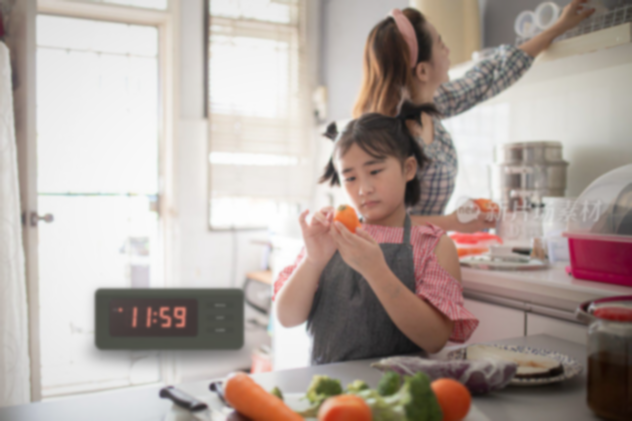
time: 11:59
